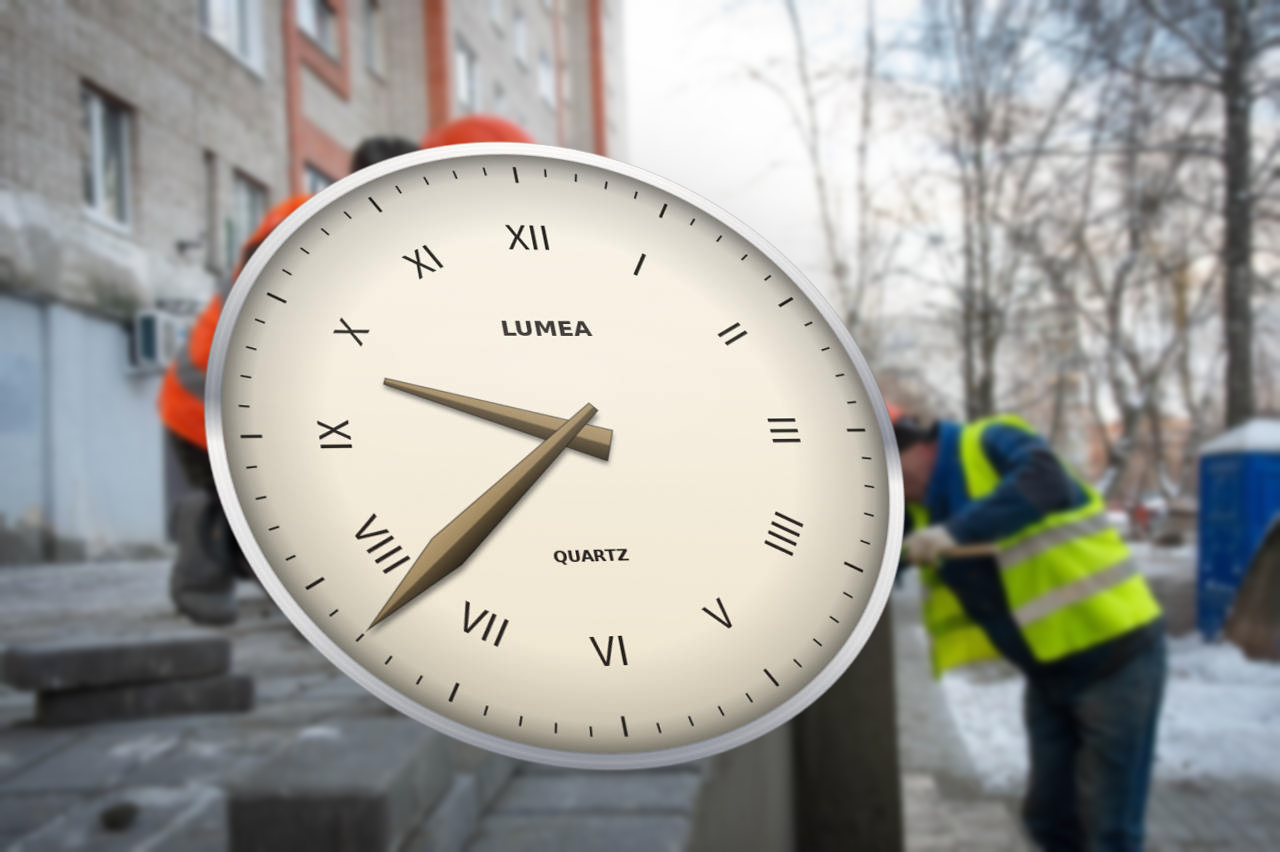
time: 9:38
